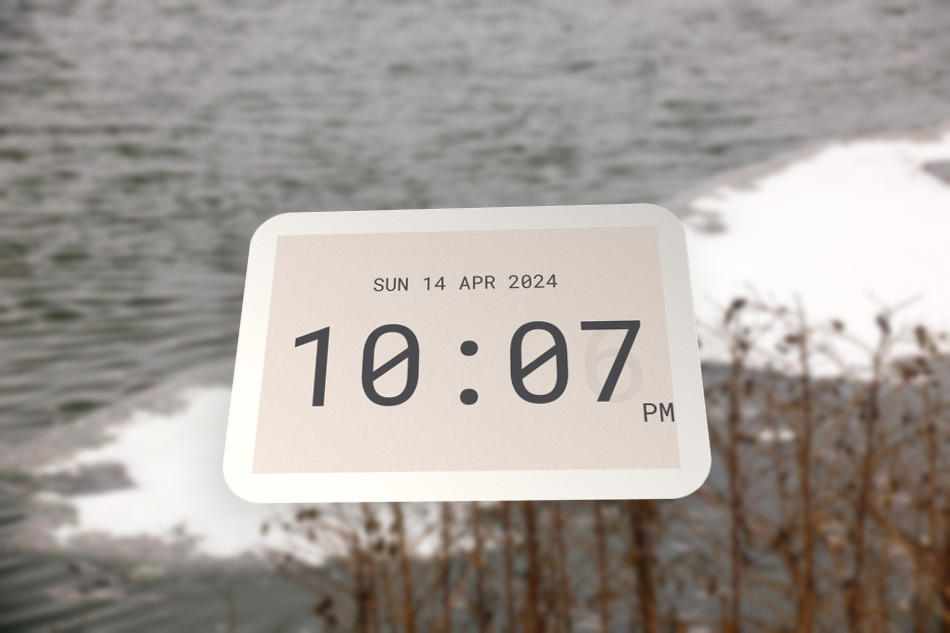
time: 10:07
